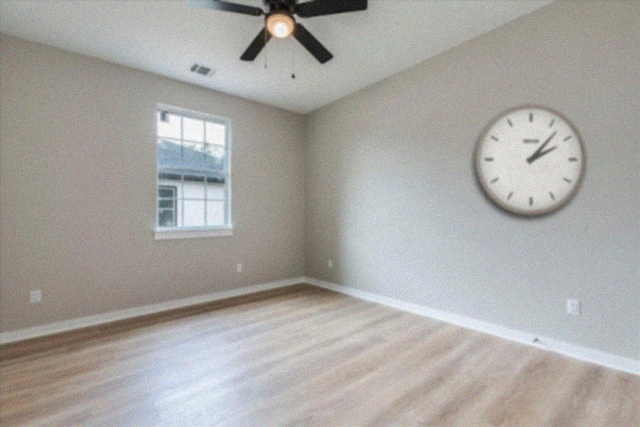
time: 2:07
